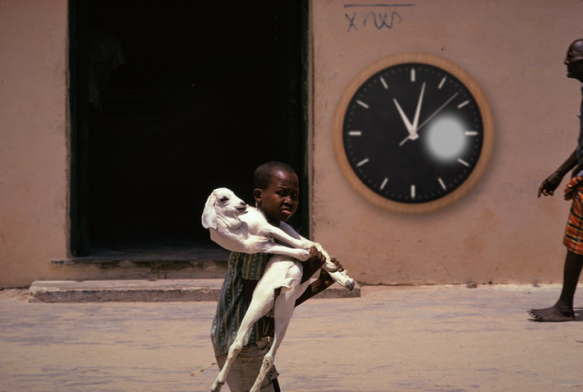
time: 11:02:08
